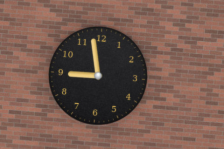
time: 8:58
